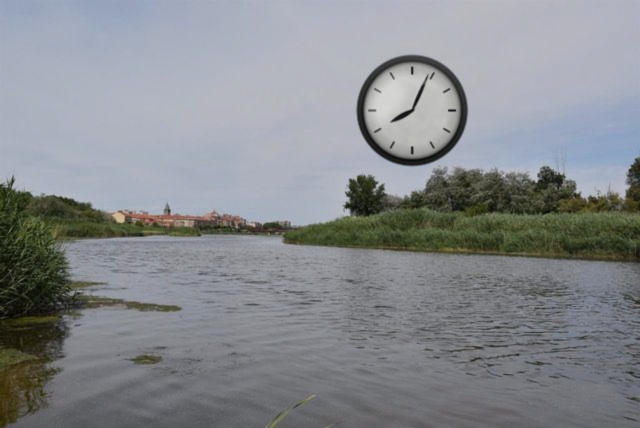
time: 8:04
